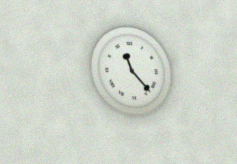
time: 11:23
